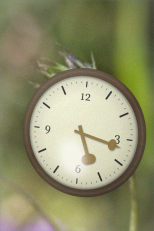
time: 5:17
